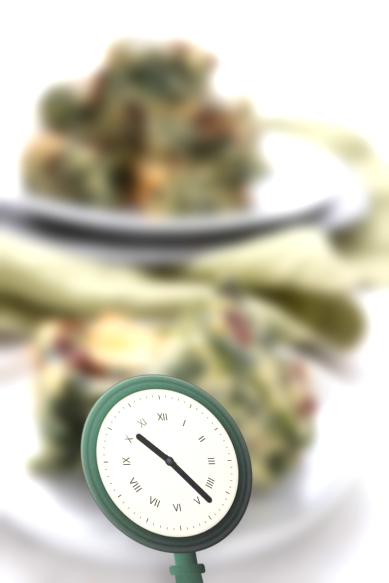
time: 10:23
